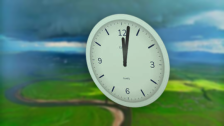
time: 12:02
